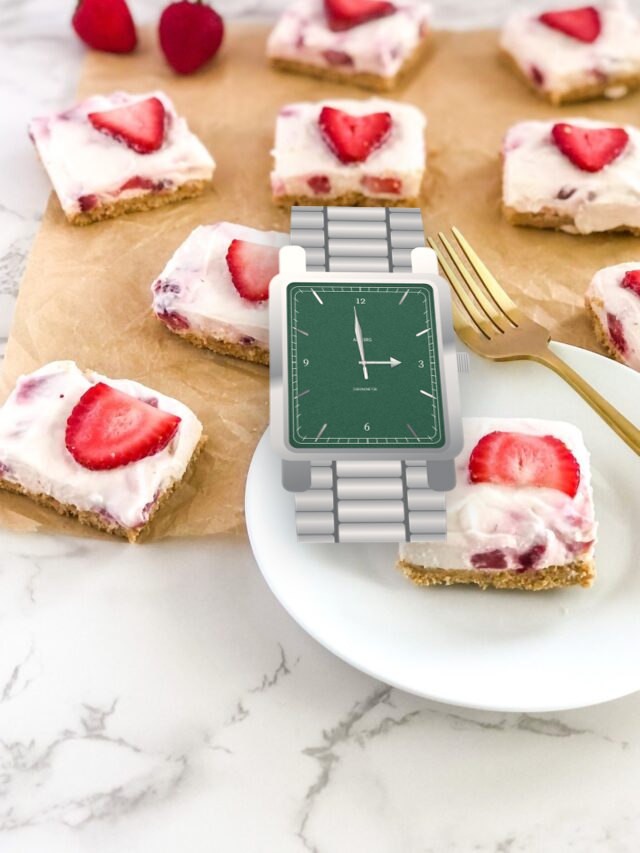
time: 2:58:59
